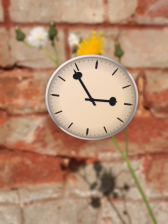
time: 2:54
